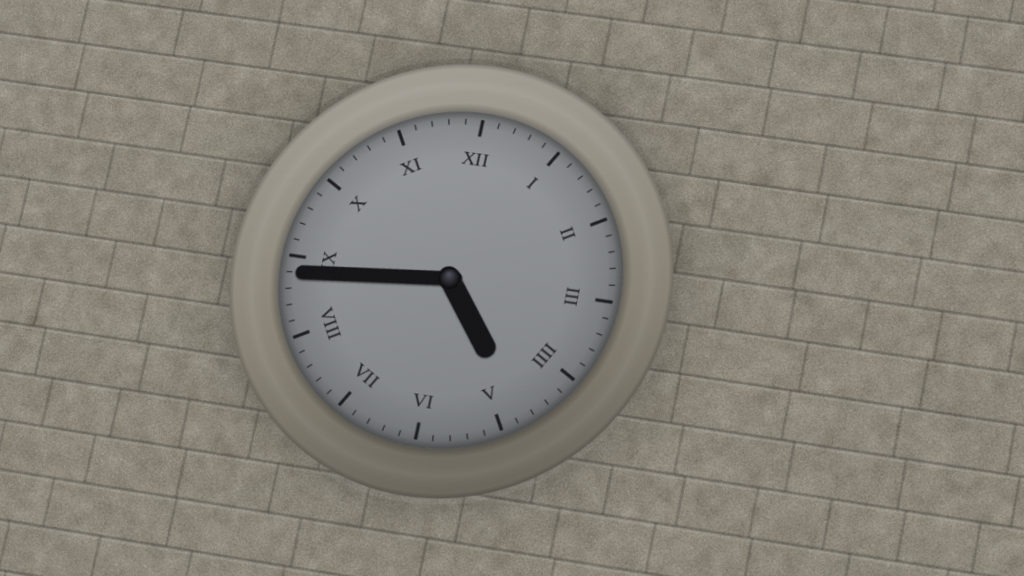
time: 4:44
